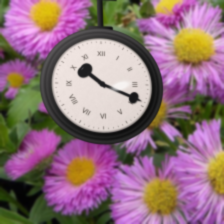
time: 10:19
